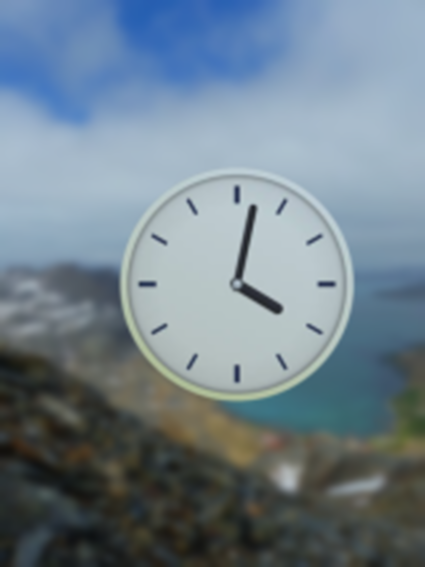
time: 4:02
